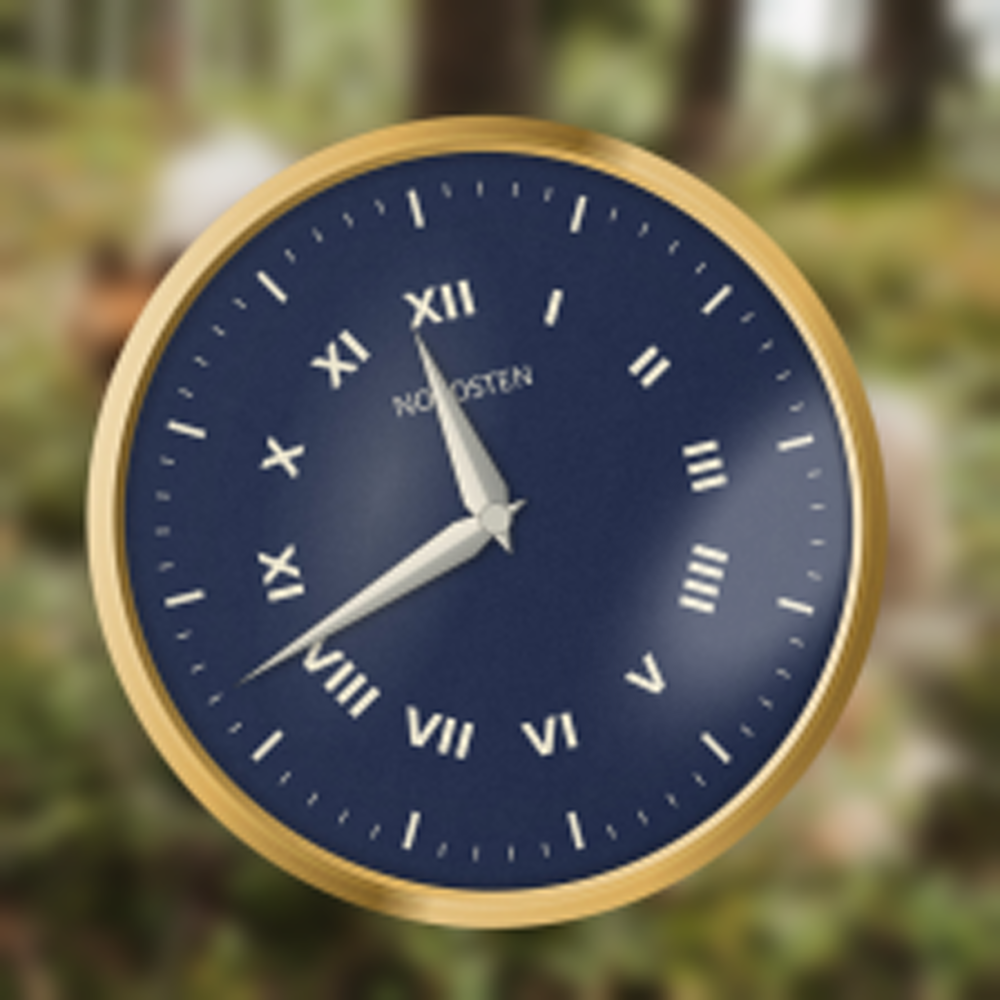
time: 11:42
